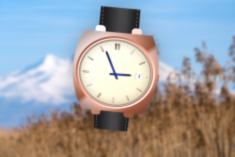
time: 2:56
